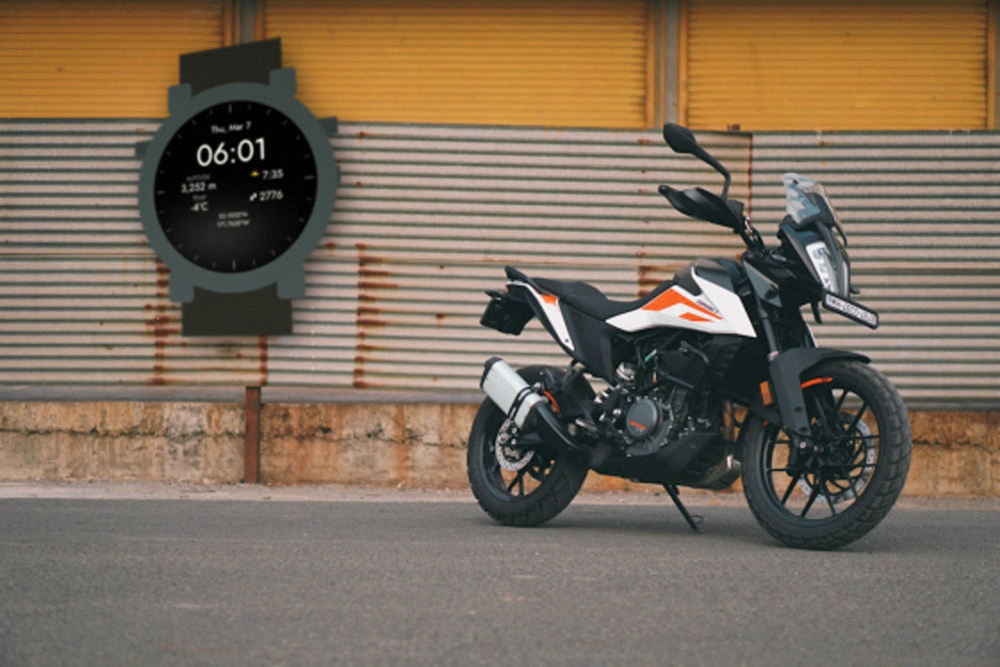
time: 6:01
